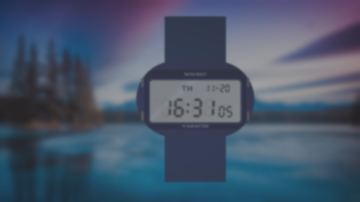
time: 16:31:05
